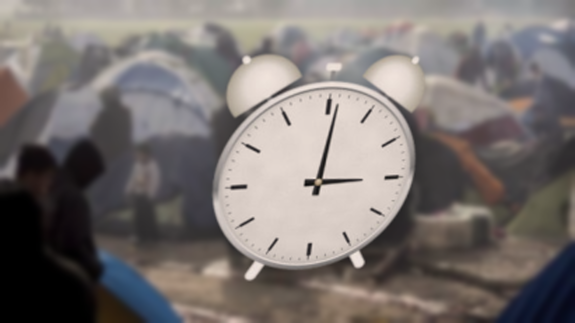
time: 3:01
